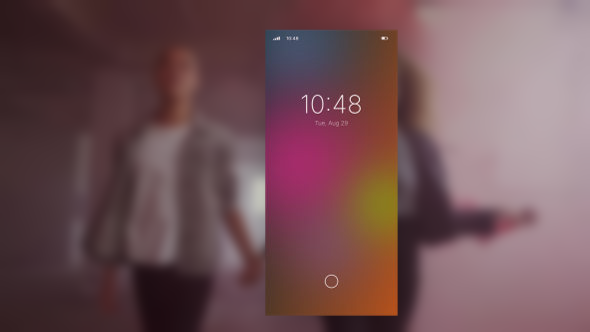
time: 10:48
